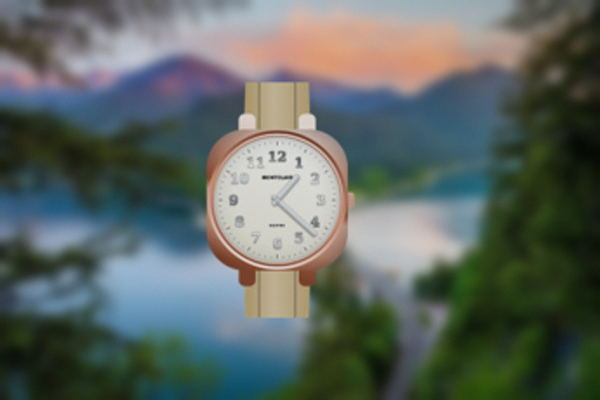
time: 1:22
